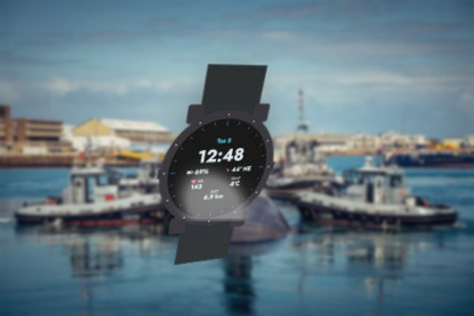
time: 12:48
